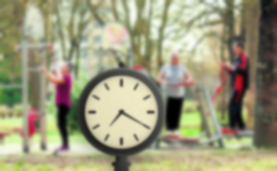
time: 7:20
